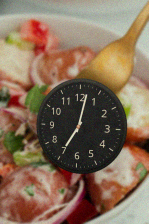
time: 7:02
